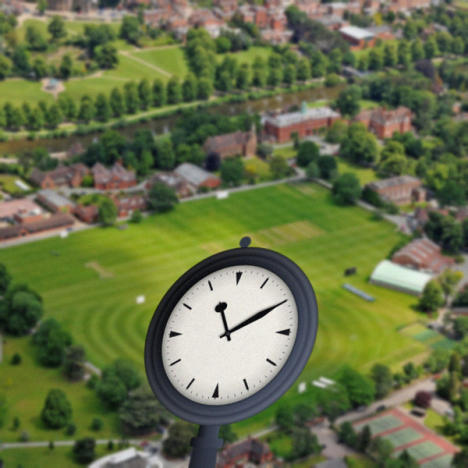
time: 11:10
